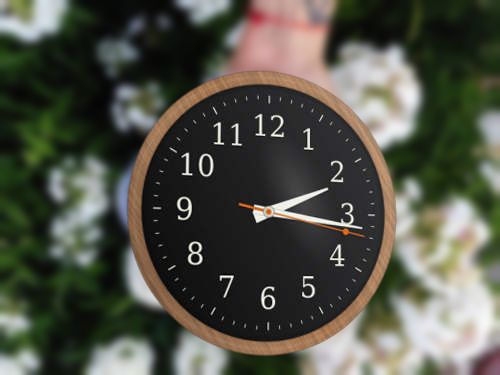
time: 2:16:17
